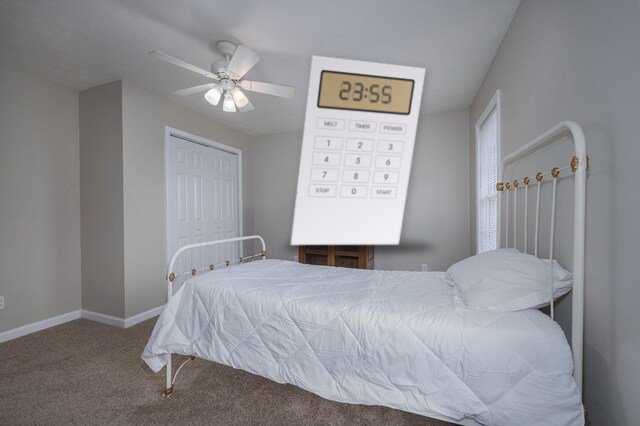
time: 23:55
